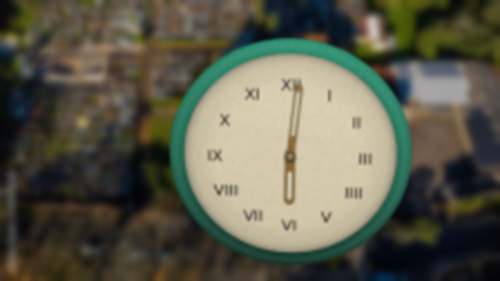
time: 6:01
